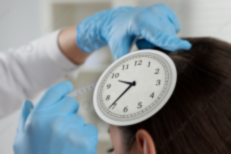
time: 9:36
